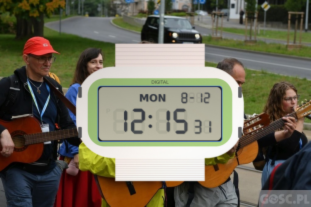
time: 12:15:31
